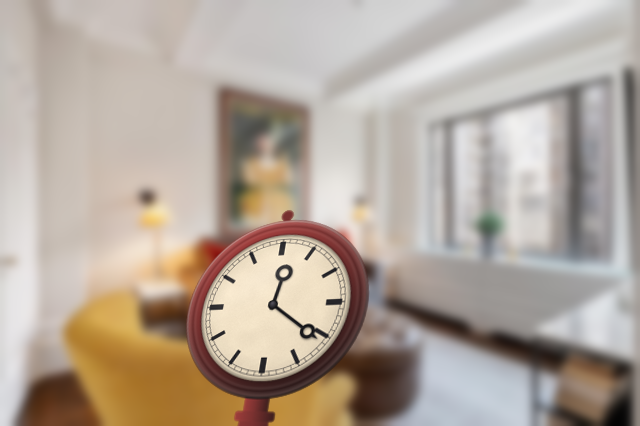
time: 12:21
